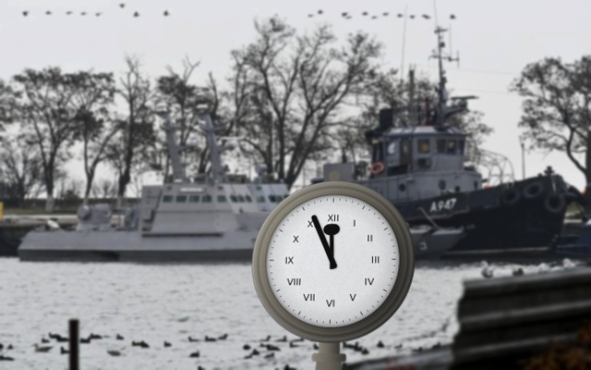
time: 11:56
